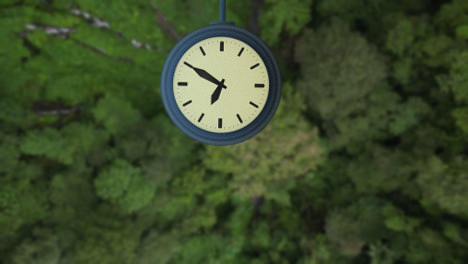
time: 6:50
